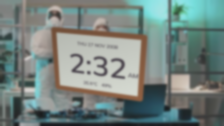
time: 2:32
